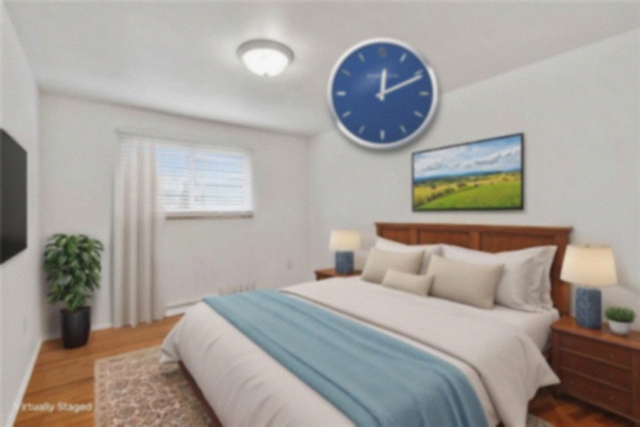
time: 12:11
